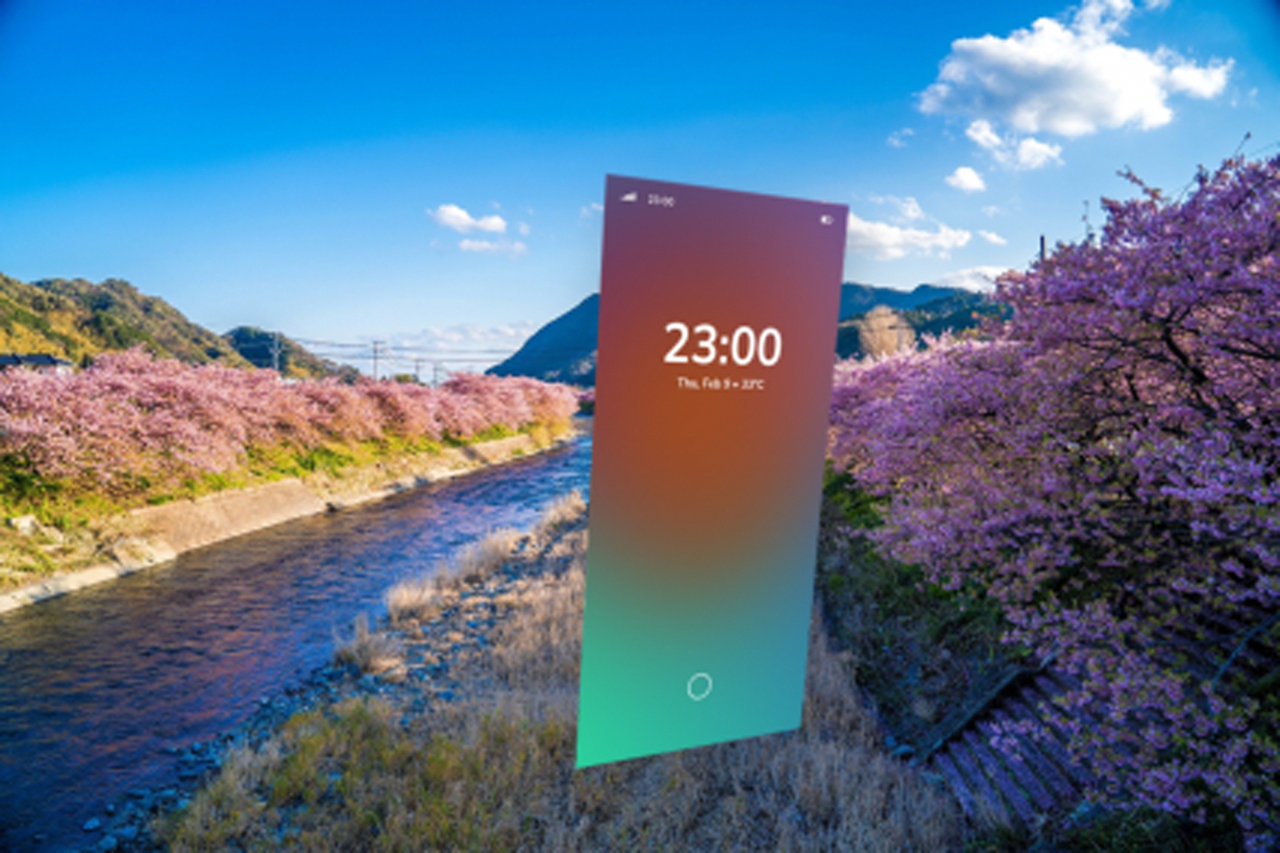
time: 23:00
